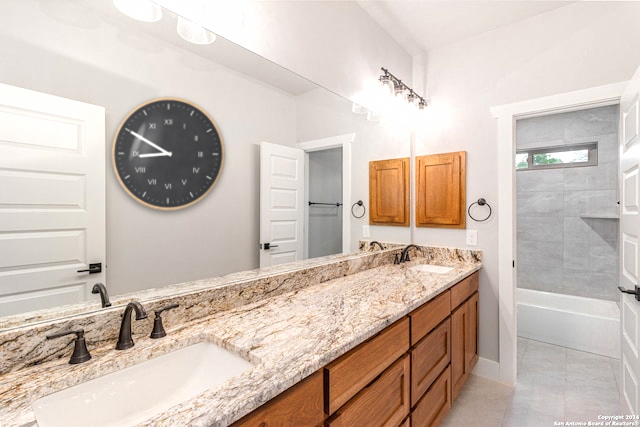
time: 8:50
